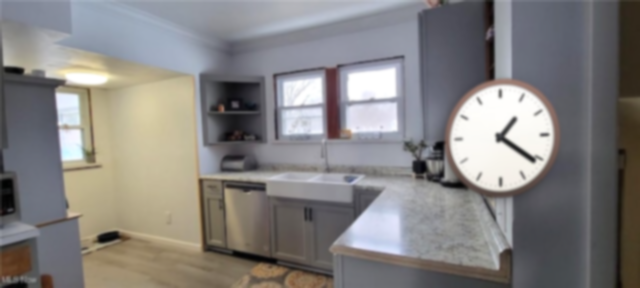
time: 1:21
